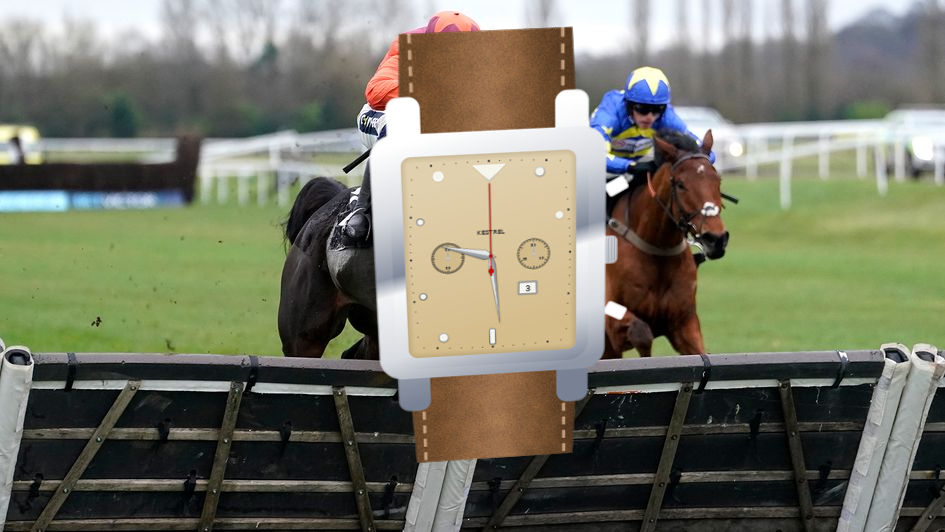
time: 9:29
